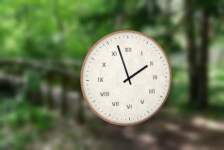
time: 1:57
